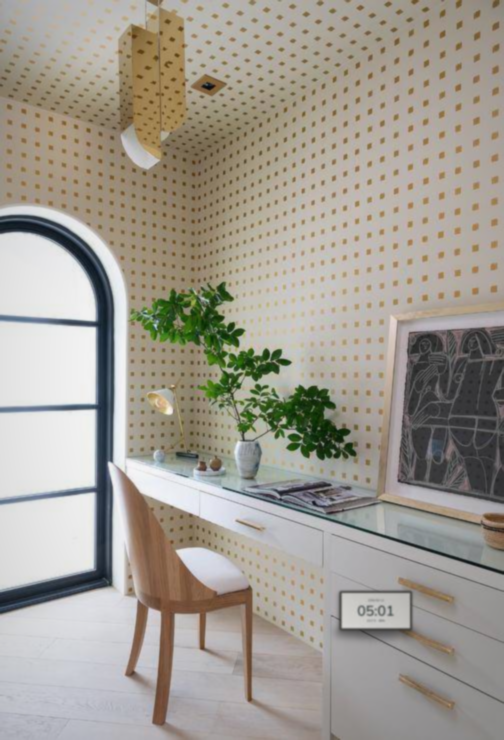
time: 5:01
